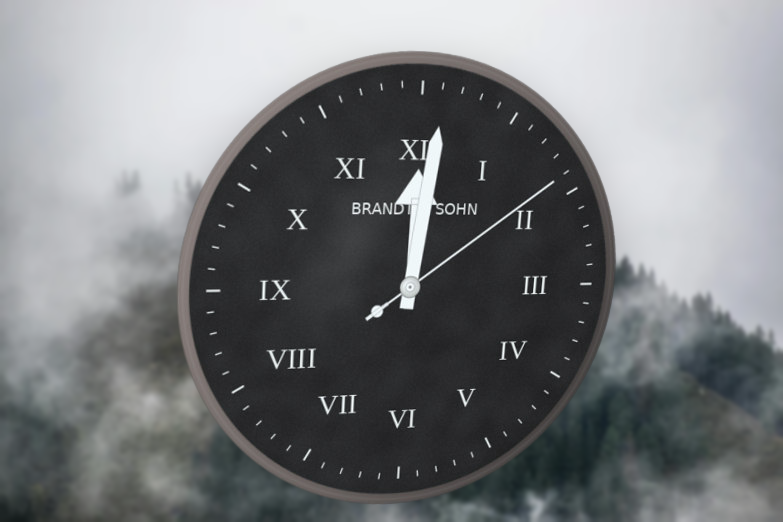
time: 12:01:09
